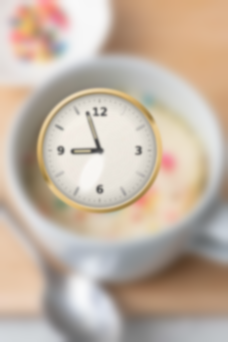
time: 8:57
